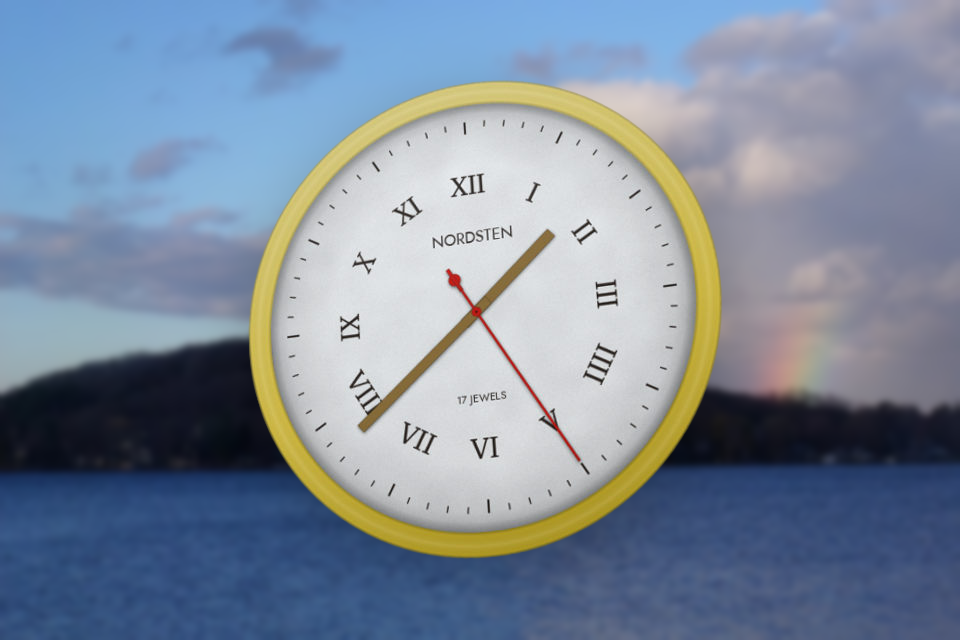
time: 1:38:25
